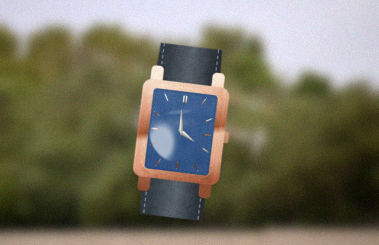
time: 3:59
